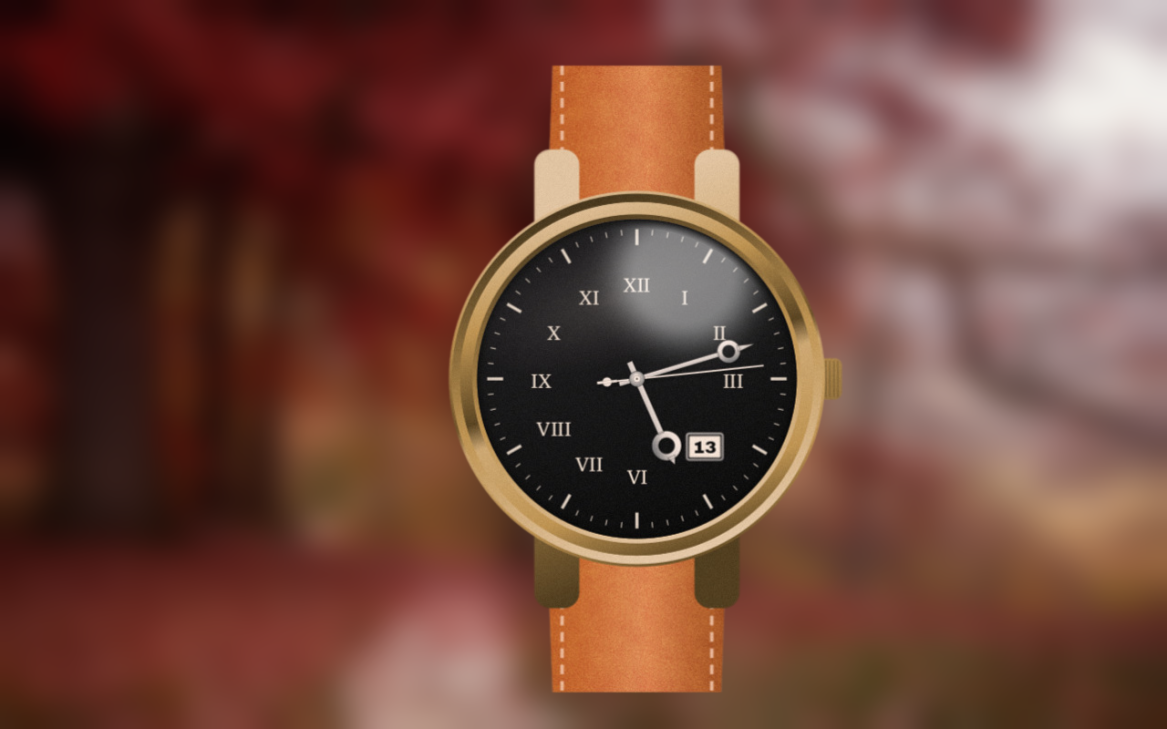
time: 5:12:14
